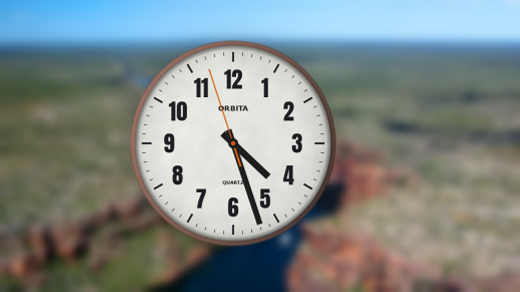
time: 4:26:57
